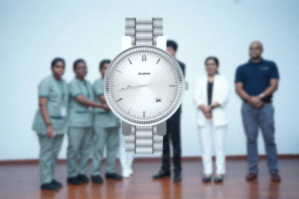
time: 8:43
